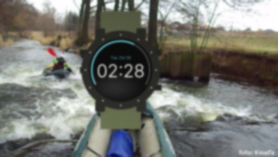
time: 2:28
